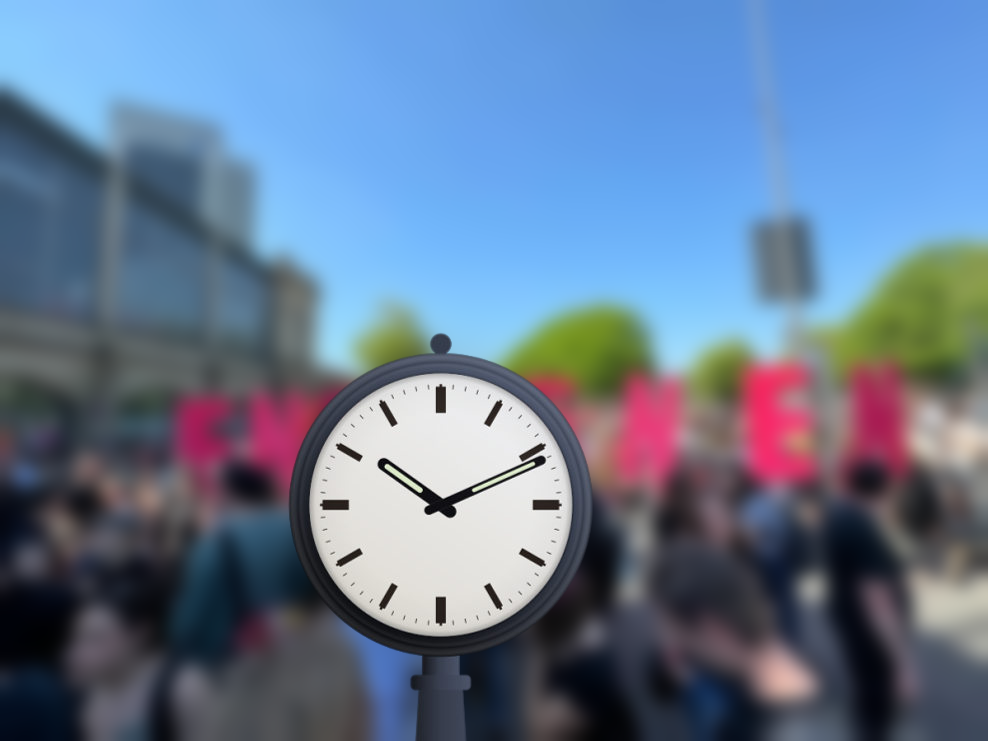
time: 10:11
